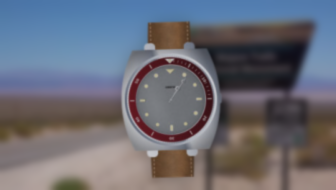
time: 1:06
